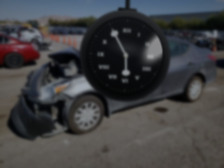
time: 5:55
